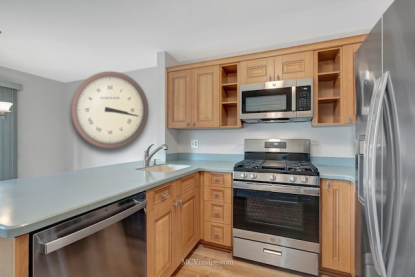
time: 3:17
